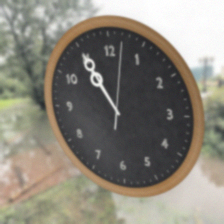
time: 10:55:02
